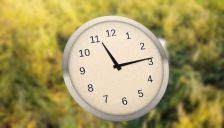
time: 11:14
